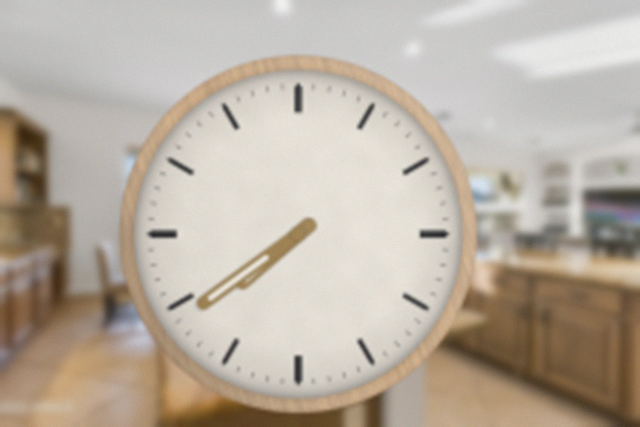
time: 7:39
